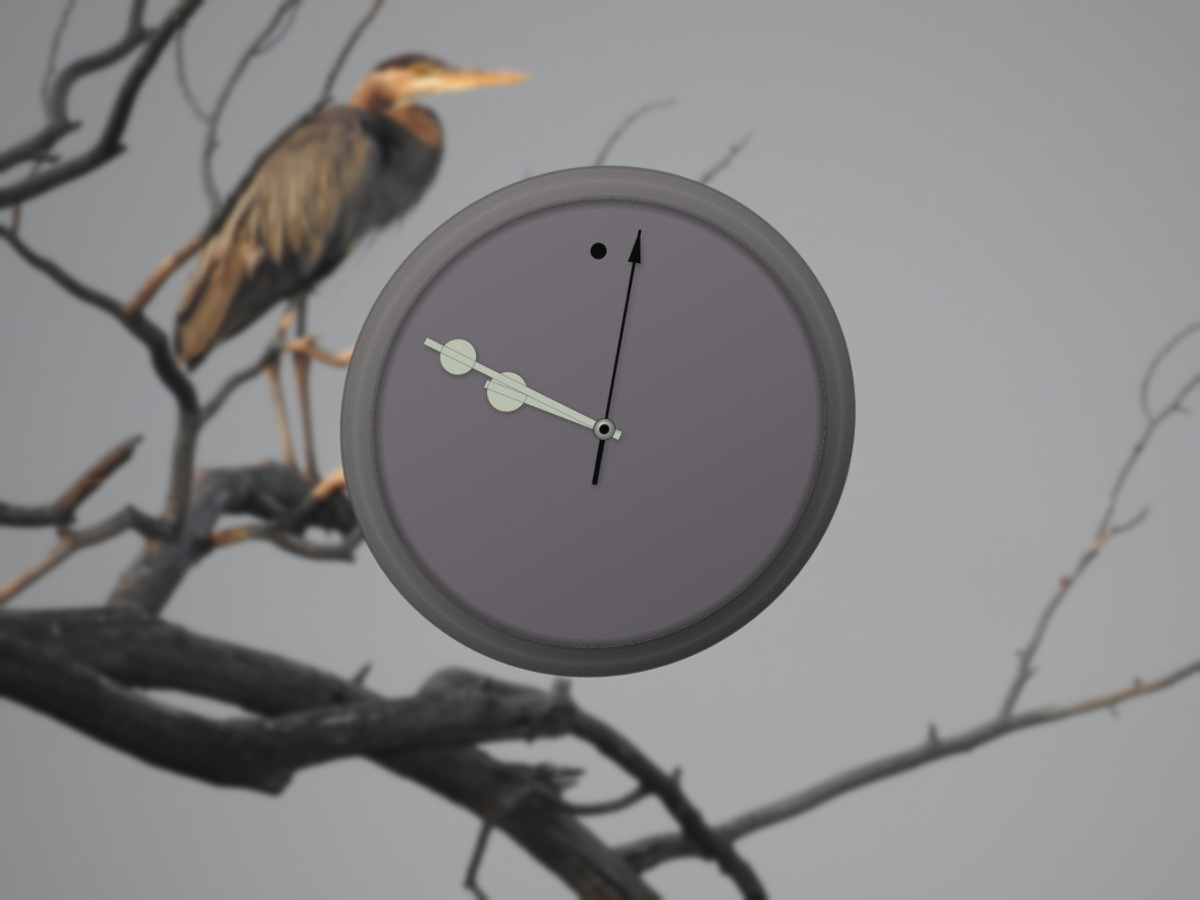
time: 9:50:02
